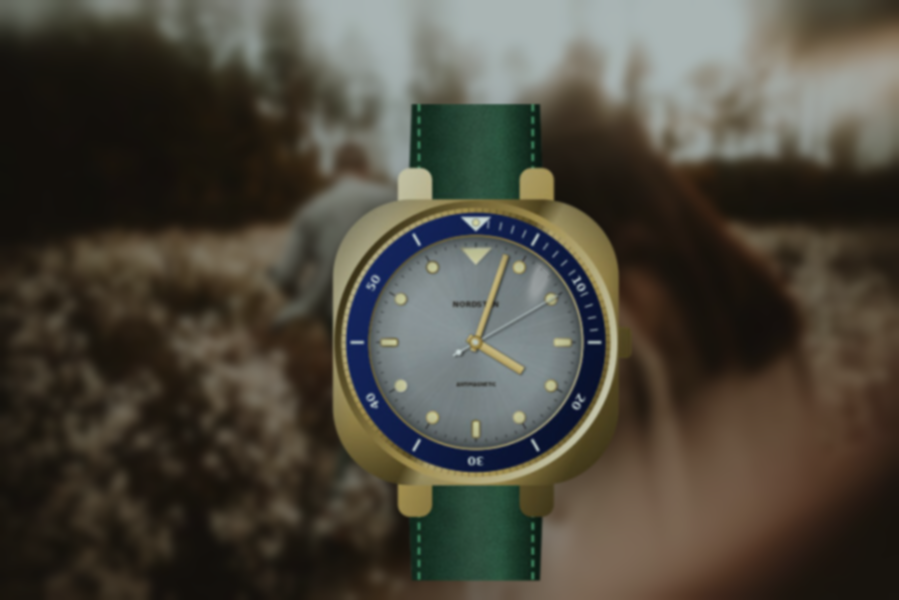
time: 4:03:10
